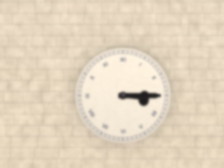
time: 3:15
